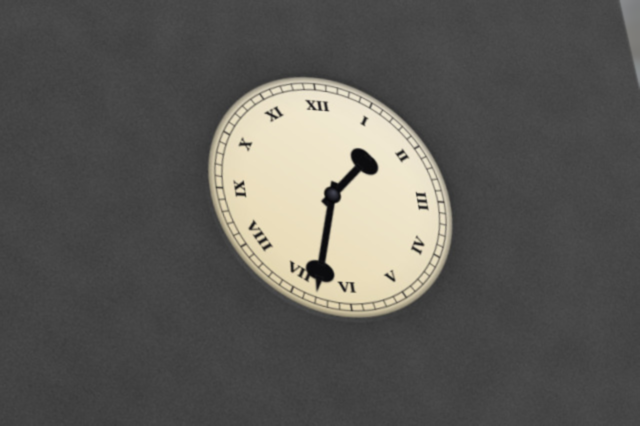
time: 1:33
